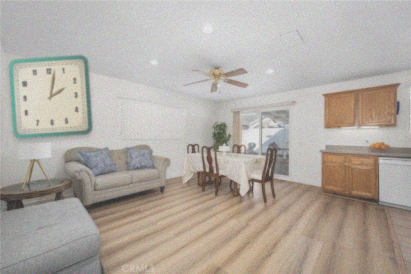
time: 2:02
